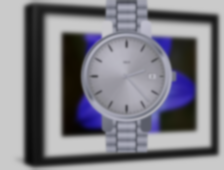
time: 2:23
